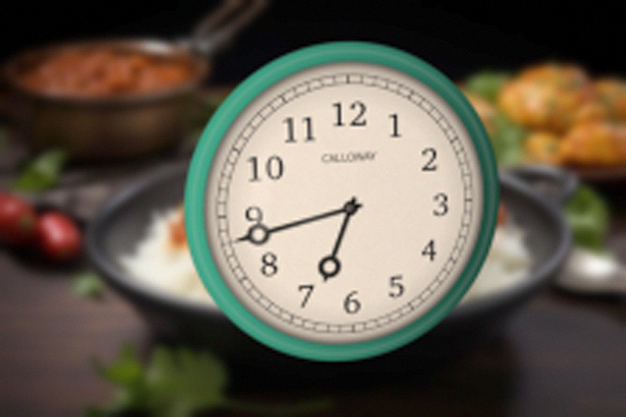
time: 6:43
